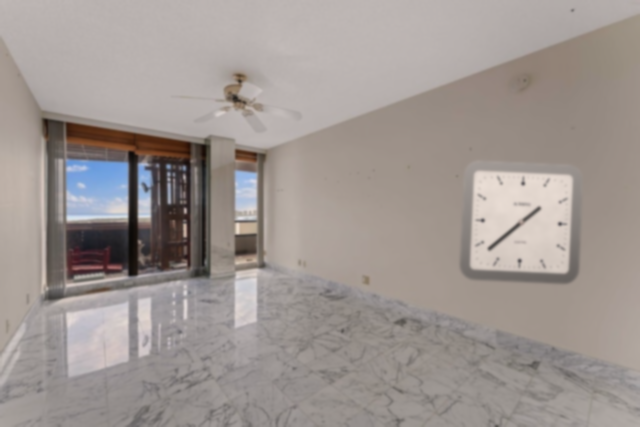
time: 1:38
